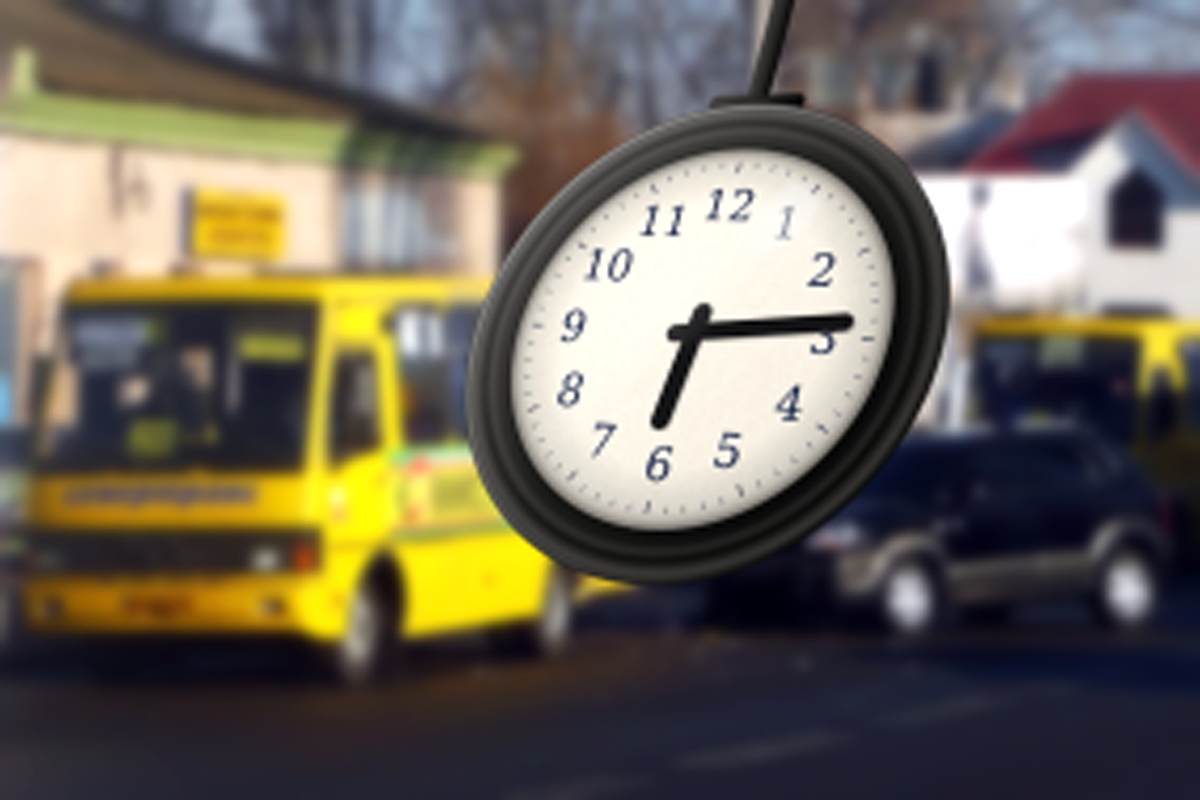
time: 6:14
